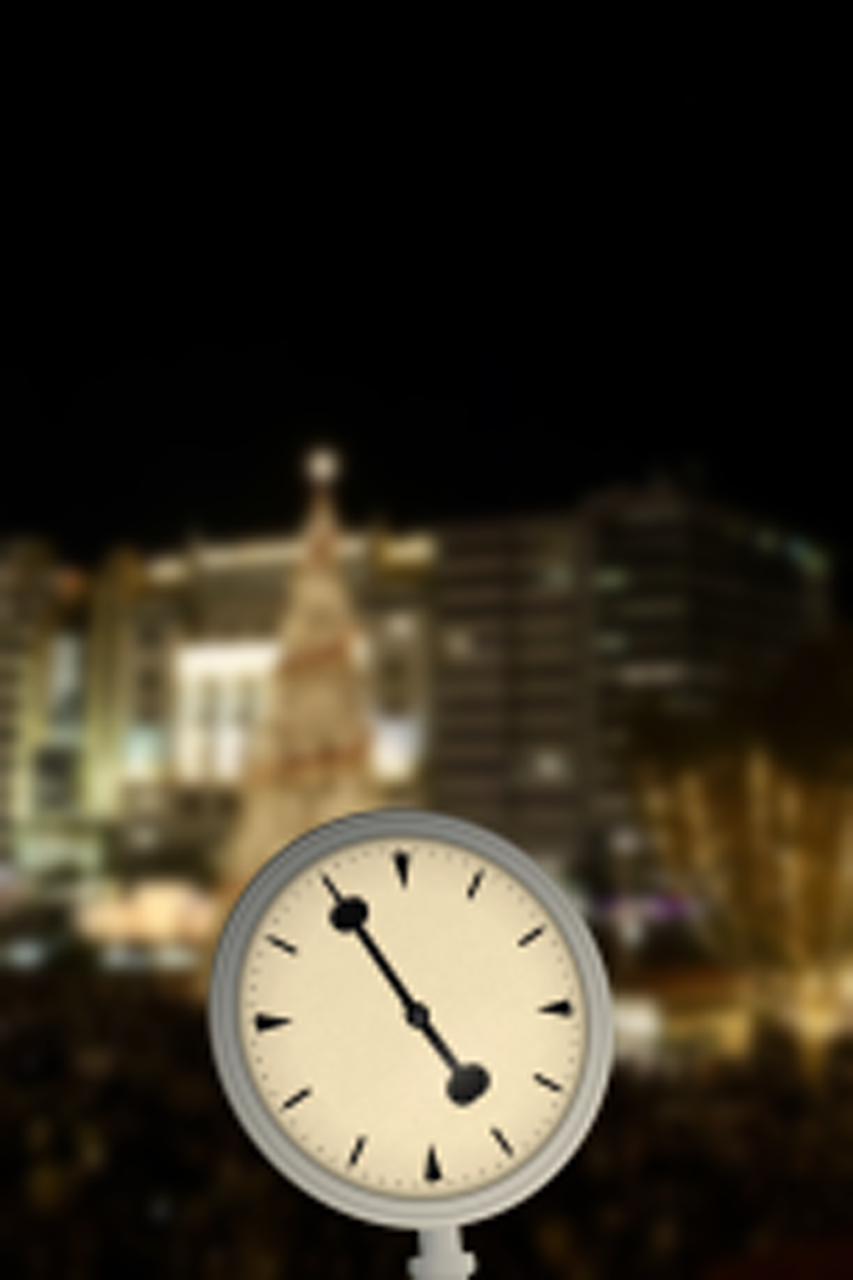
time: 4:55
